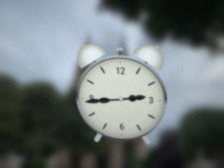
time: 2:44
